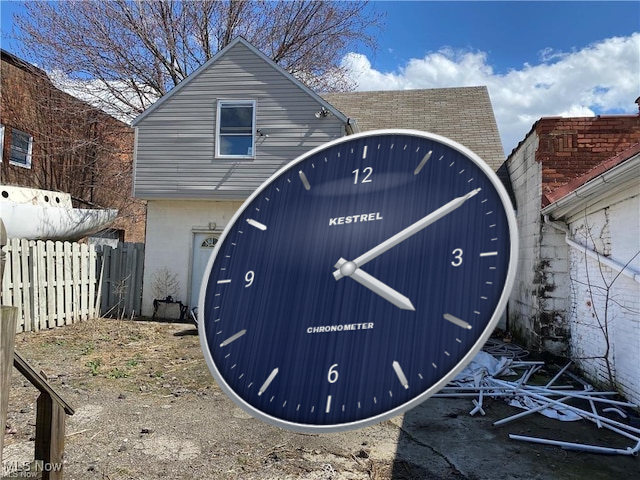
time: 4:10
